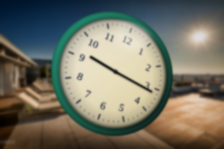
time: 9:16
